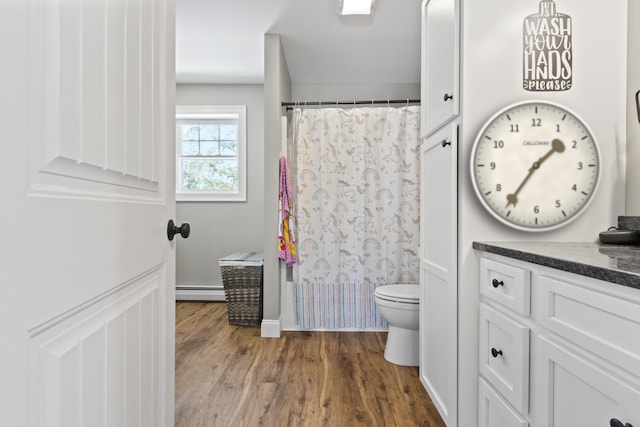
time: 1:36
